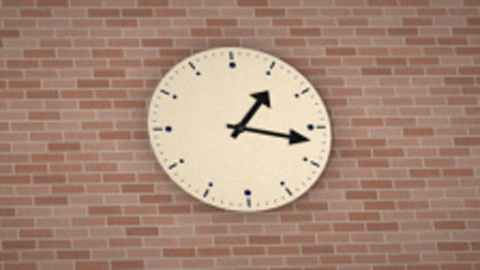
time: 1:17
